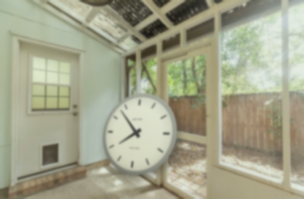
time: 7:53
